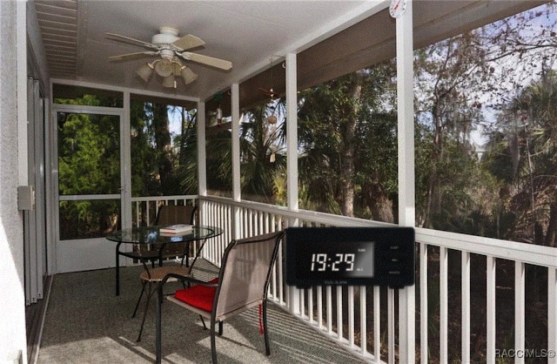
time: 19:29
